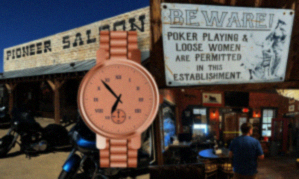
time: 6:53
